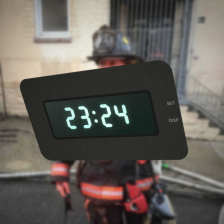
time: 23:24
